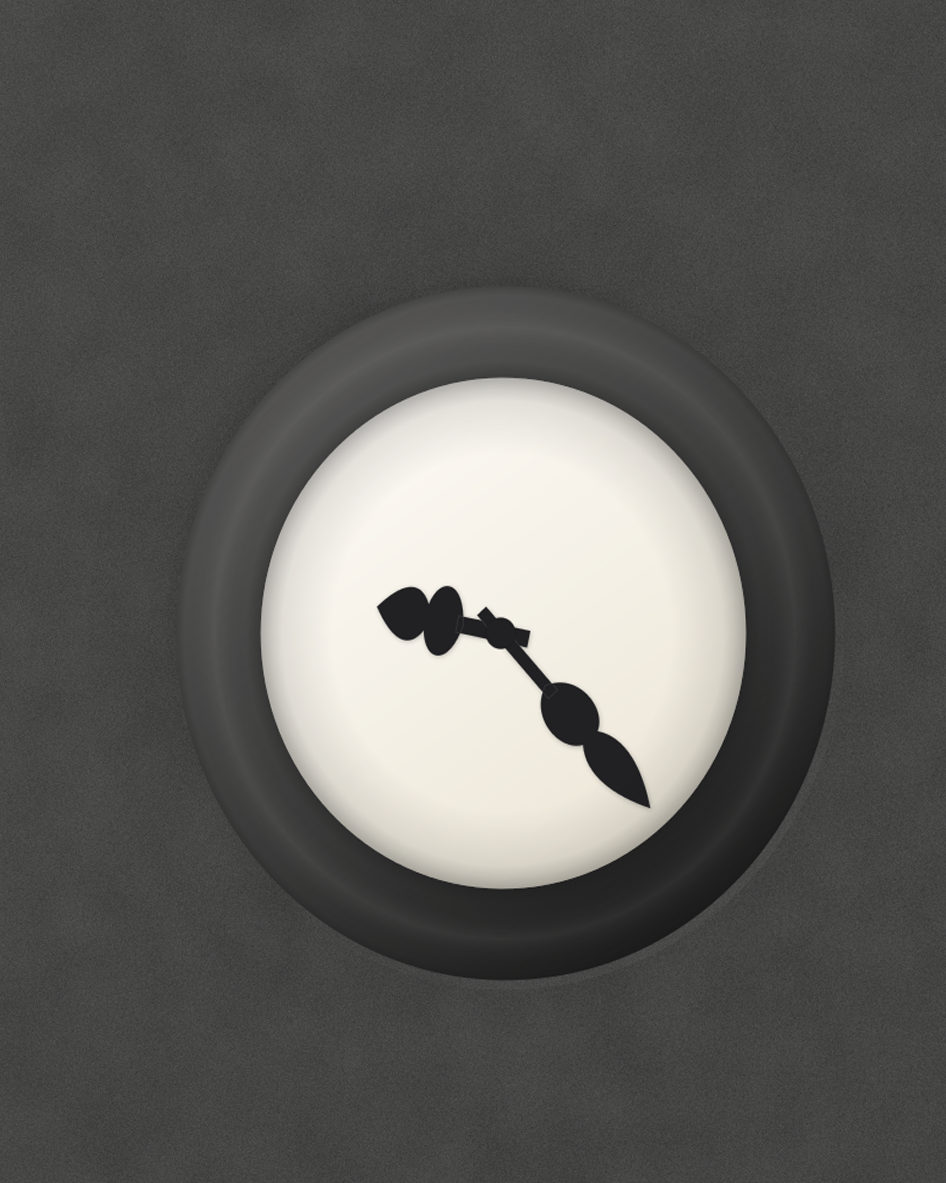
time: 9:23
